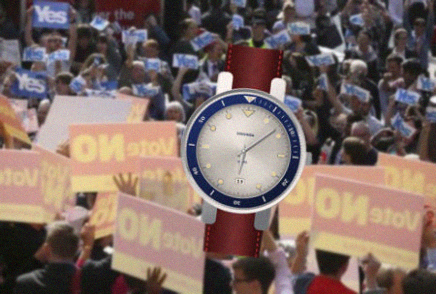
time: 6:08
